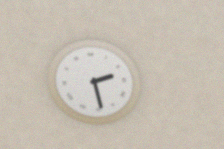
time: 2:29
